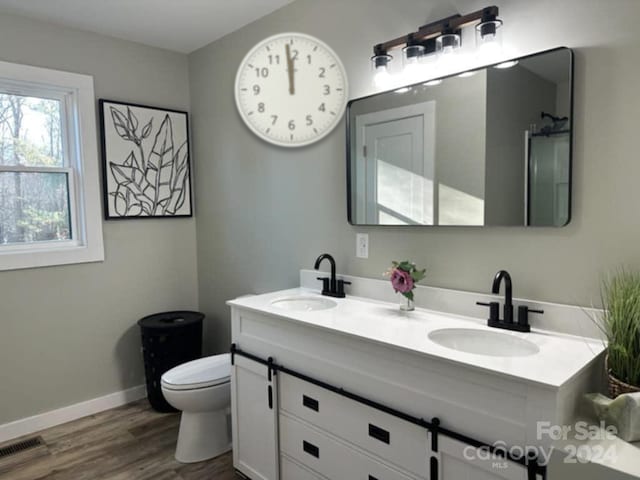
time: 11:59
